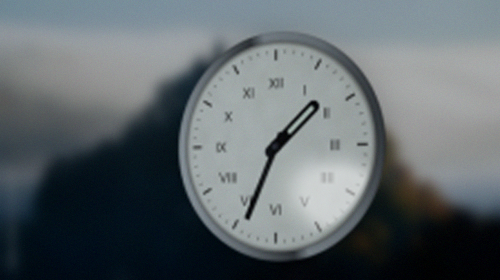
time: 1:34
